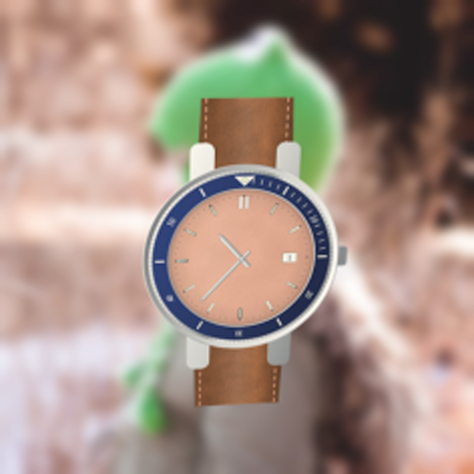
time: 10:37
